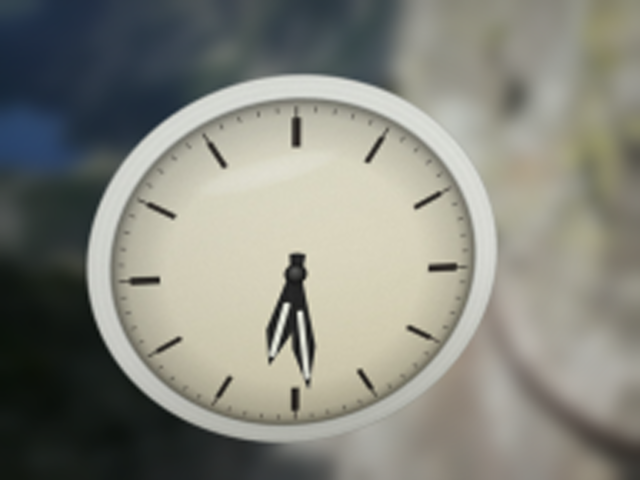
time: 6:29
